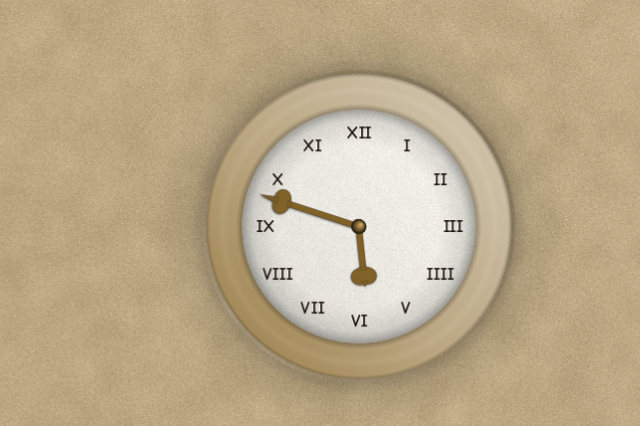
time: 5:48
